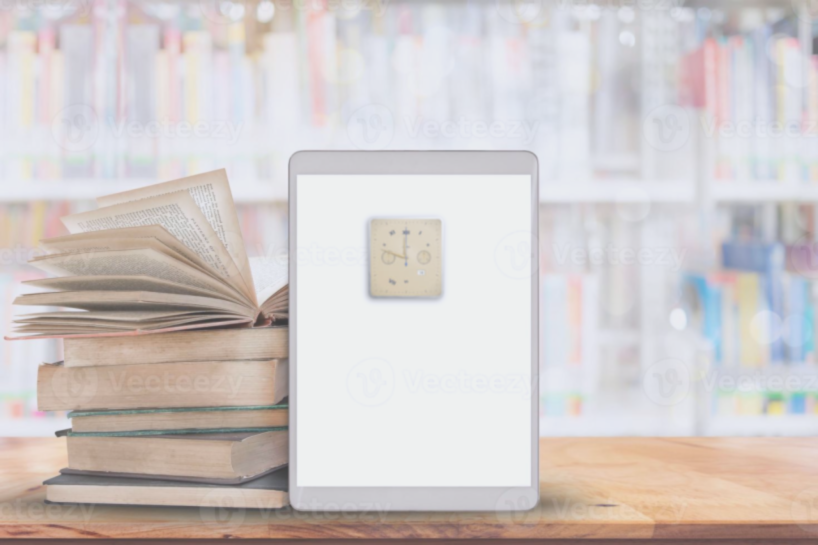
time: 11:48
